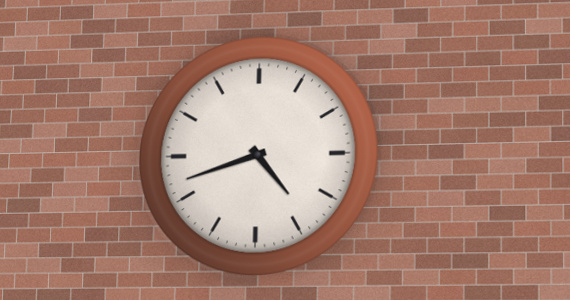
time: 4:42
